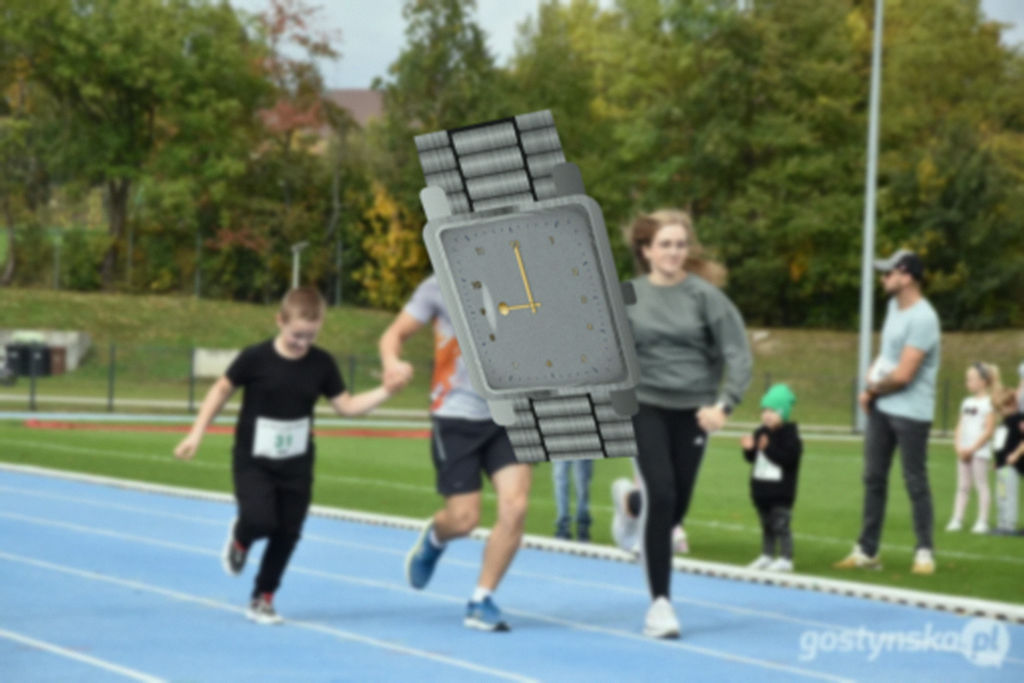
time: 9:00
